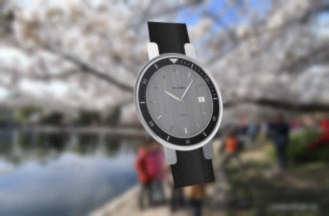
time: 10:07
